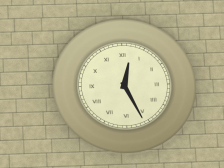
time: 12:26
